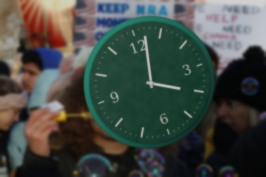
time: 4:02
